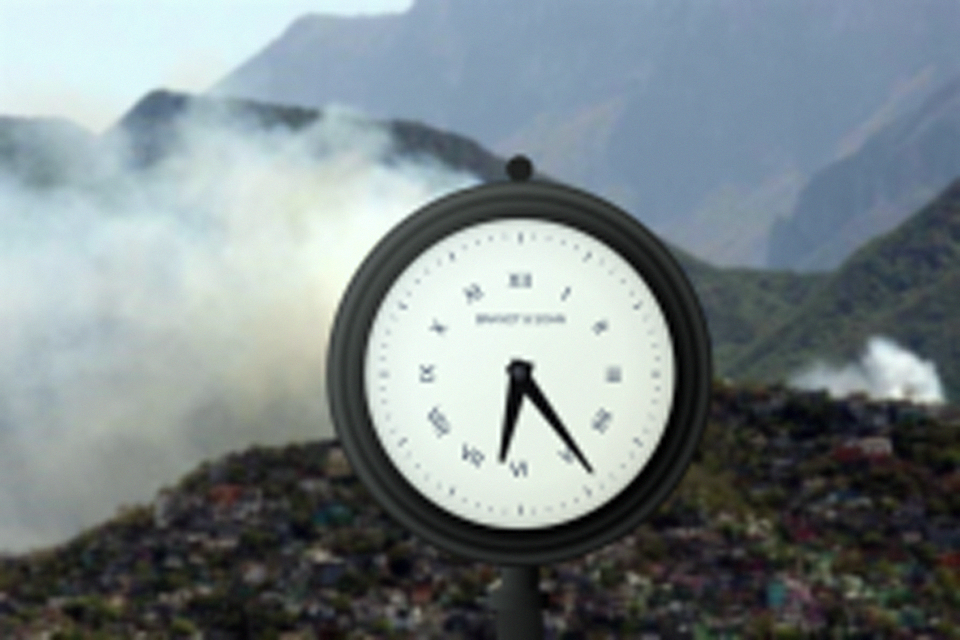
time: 6:24
